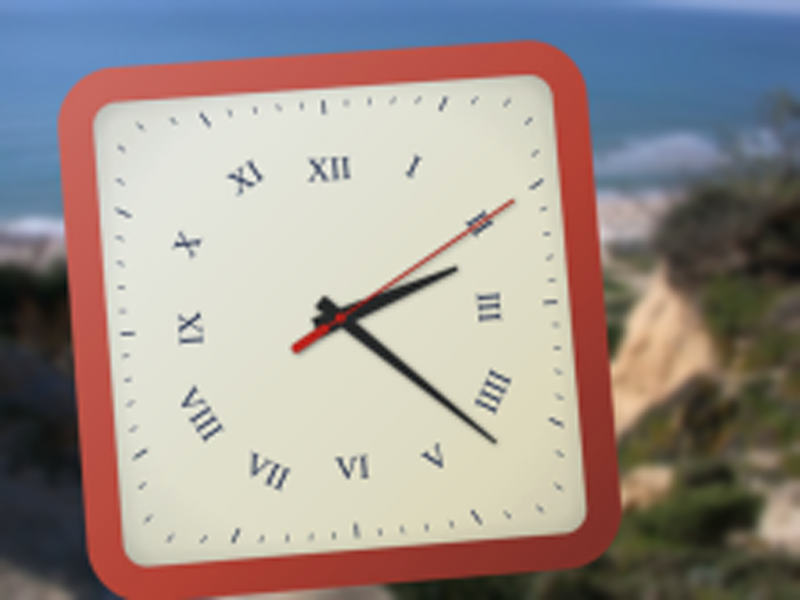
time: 2:22:10
